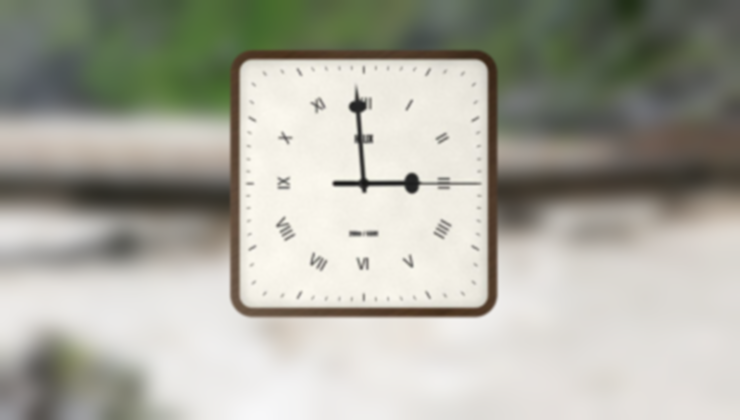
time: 2:59:15
